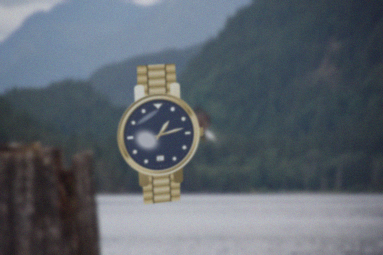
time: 1:13
